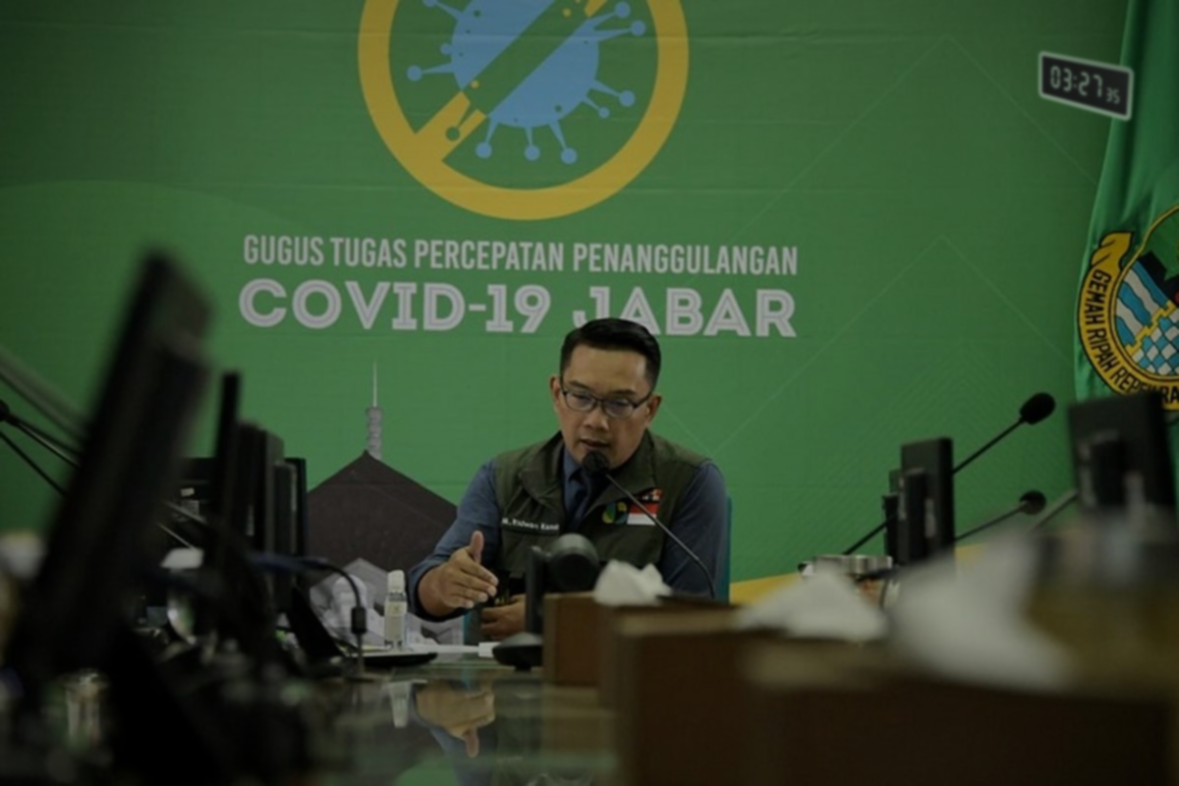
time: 3:27
